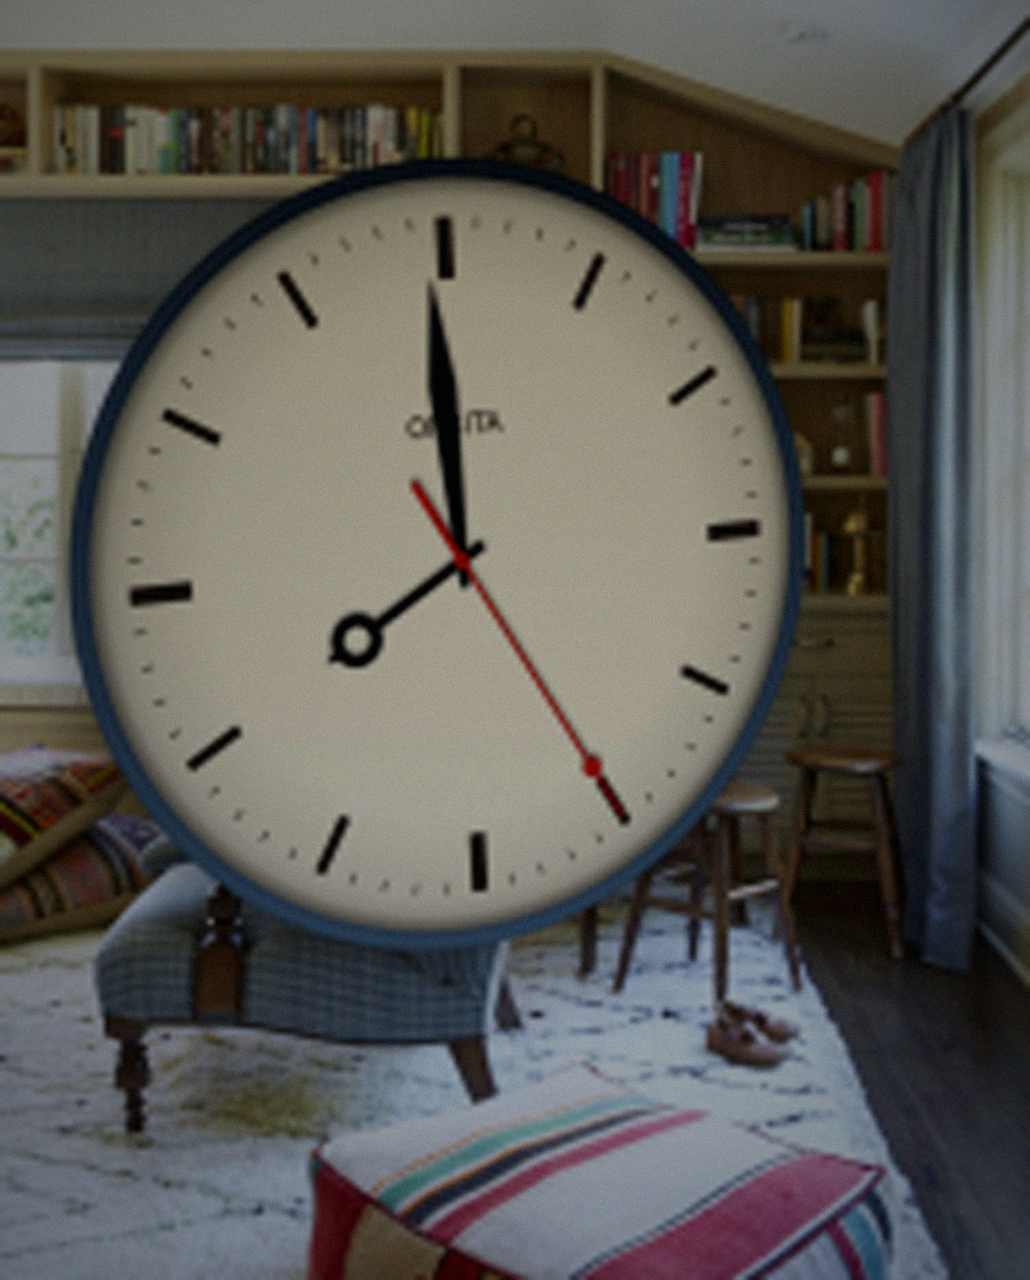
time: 7:59:25
